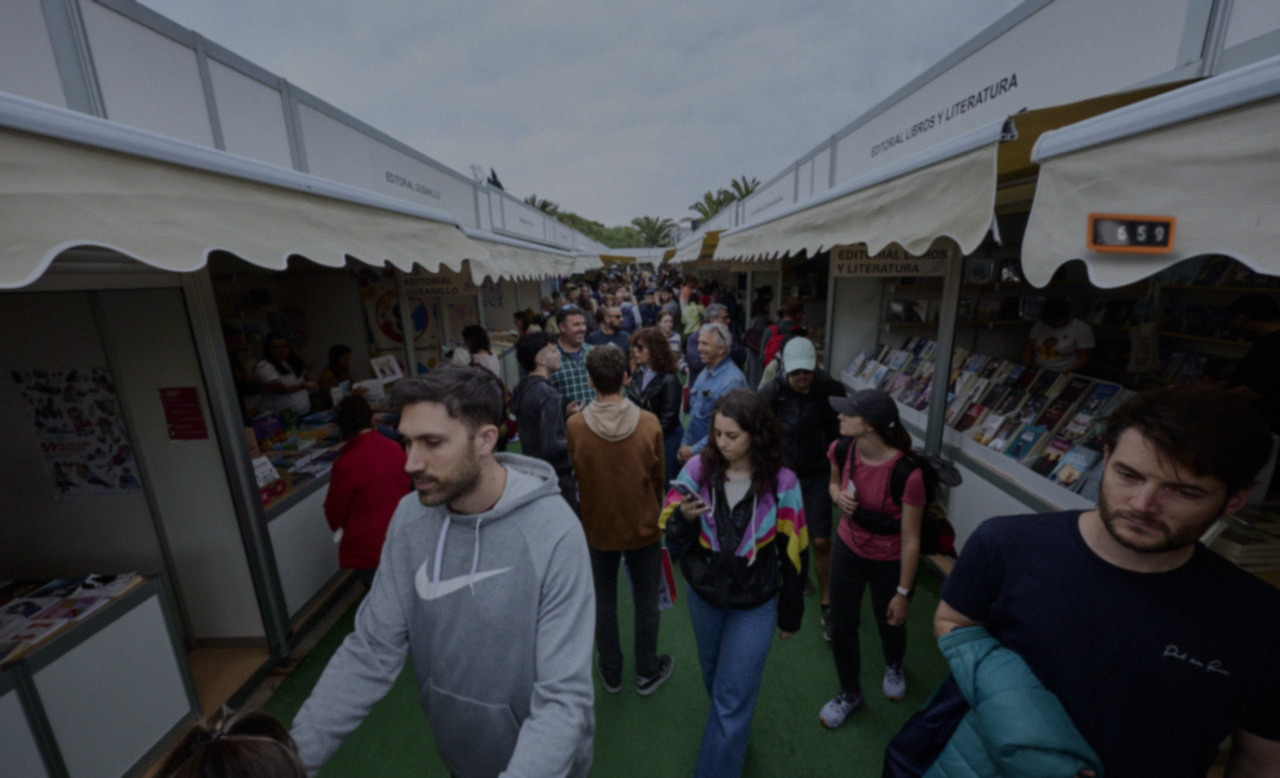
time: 6:59
